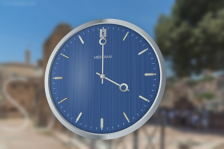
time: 4:00
